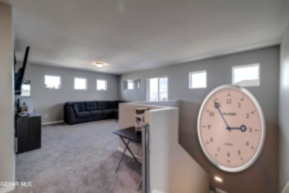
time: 2:54
